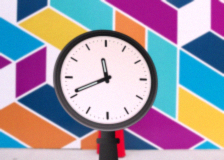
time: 11:41
